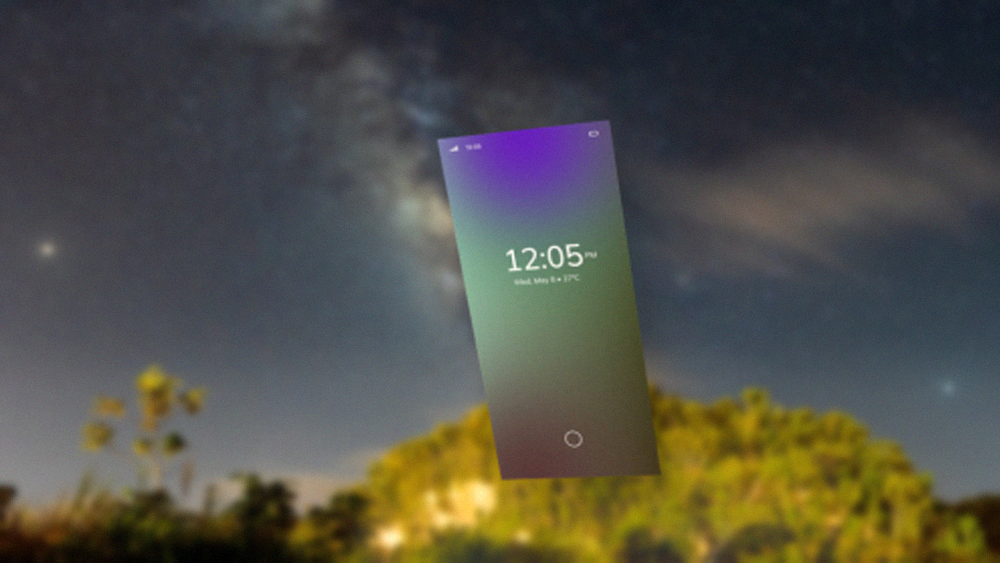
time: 12:05
